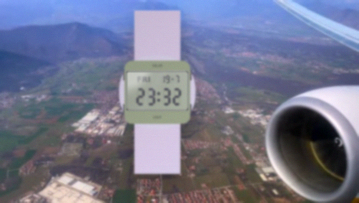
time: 23:32
